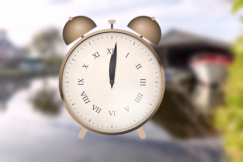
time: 12:01
